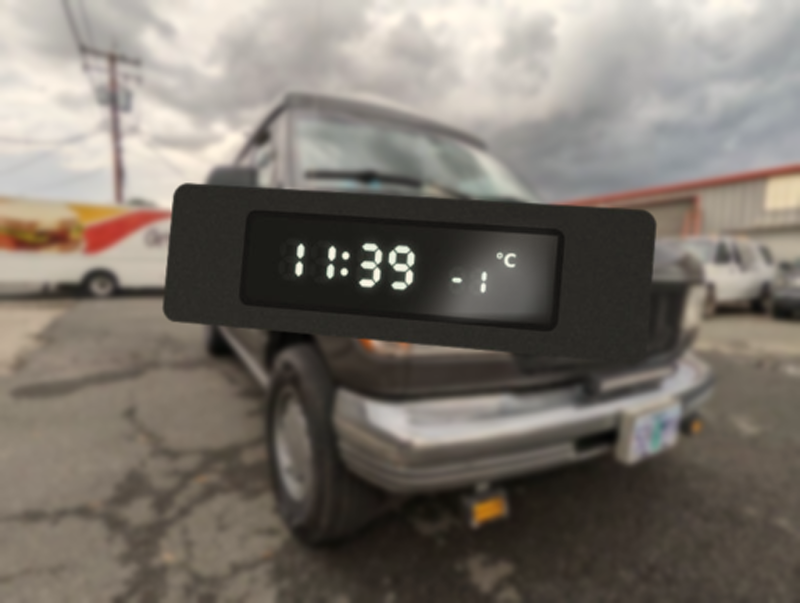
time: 11:39
